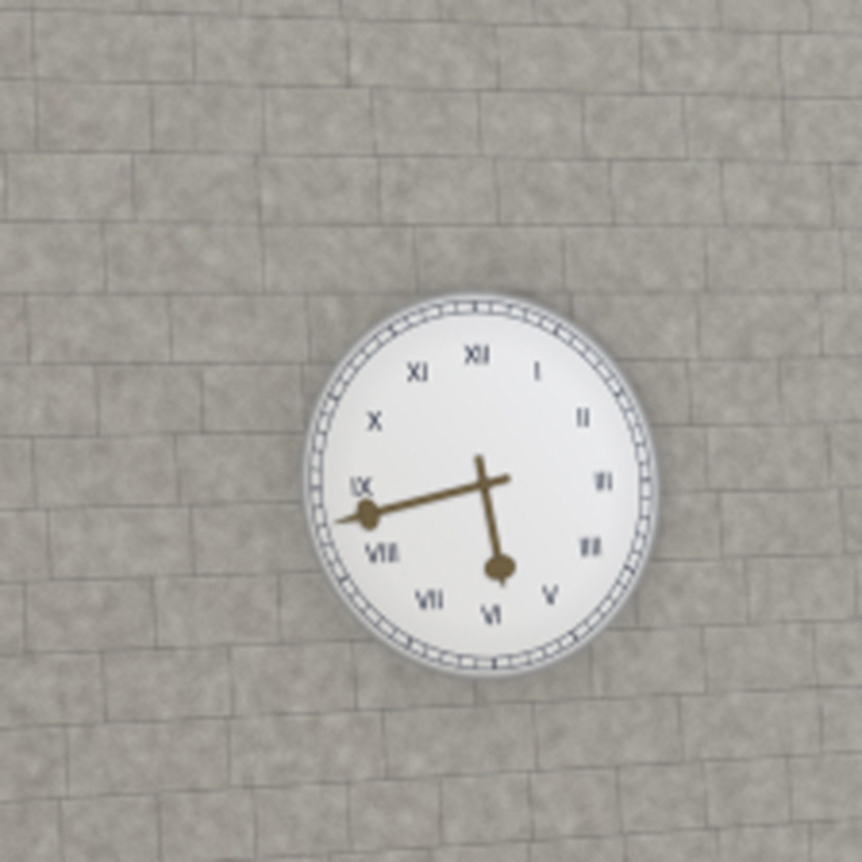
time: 5:43
